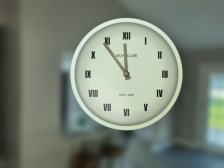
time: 11:54
